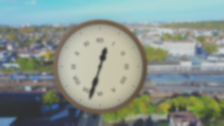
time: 12:33
